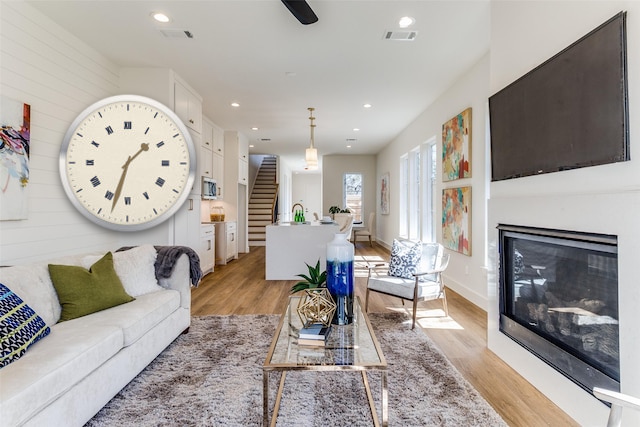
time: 1:33
